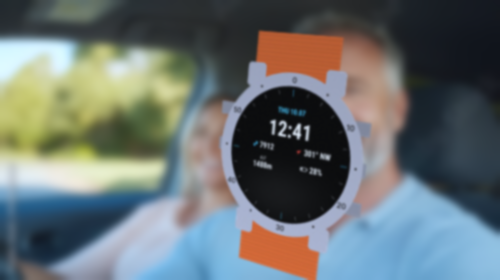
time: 12:41
